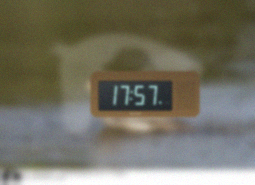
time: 17:57
